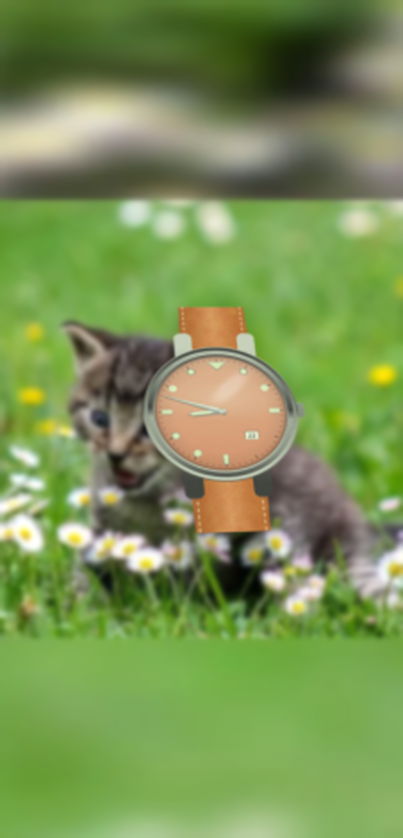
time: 8:48
